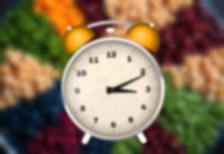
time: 3:11
